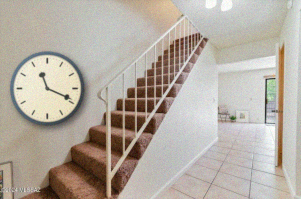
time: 11:19
